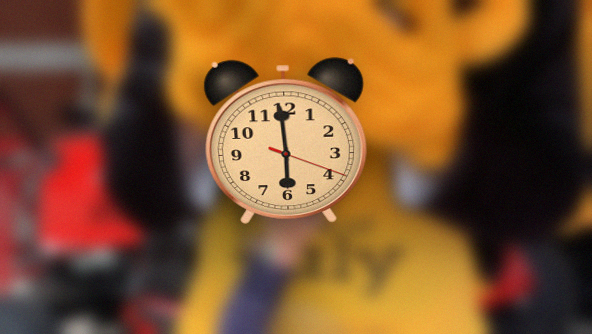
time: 5:59:19
